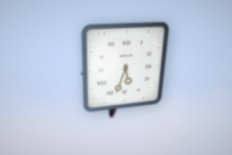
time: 5:33
